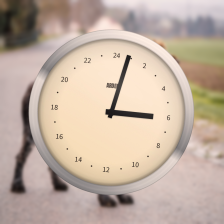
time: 6:02
